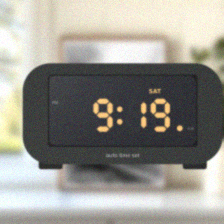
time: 9:19
